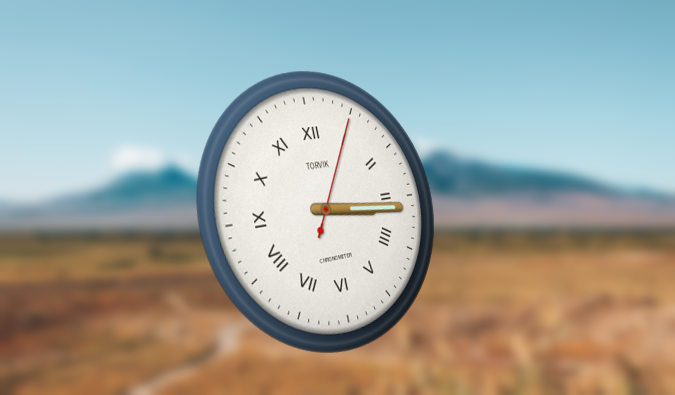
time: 3:16:05
